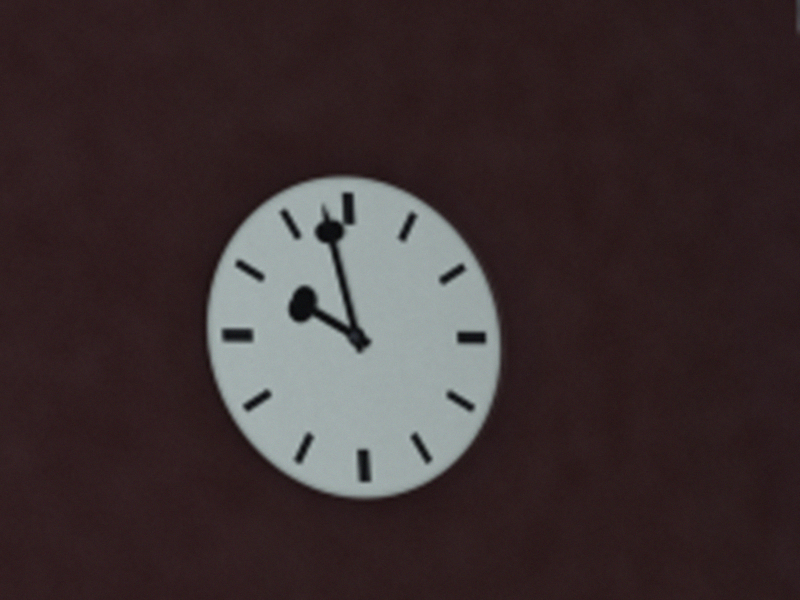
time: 9:58
